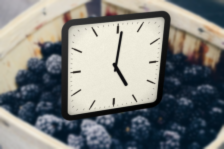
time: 5:01
